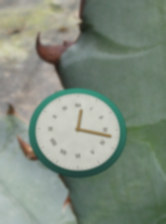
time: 12:17
